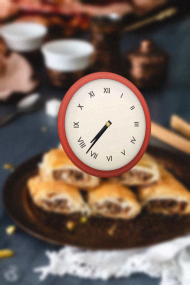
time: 7:37
